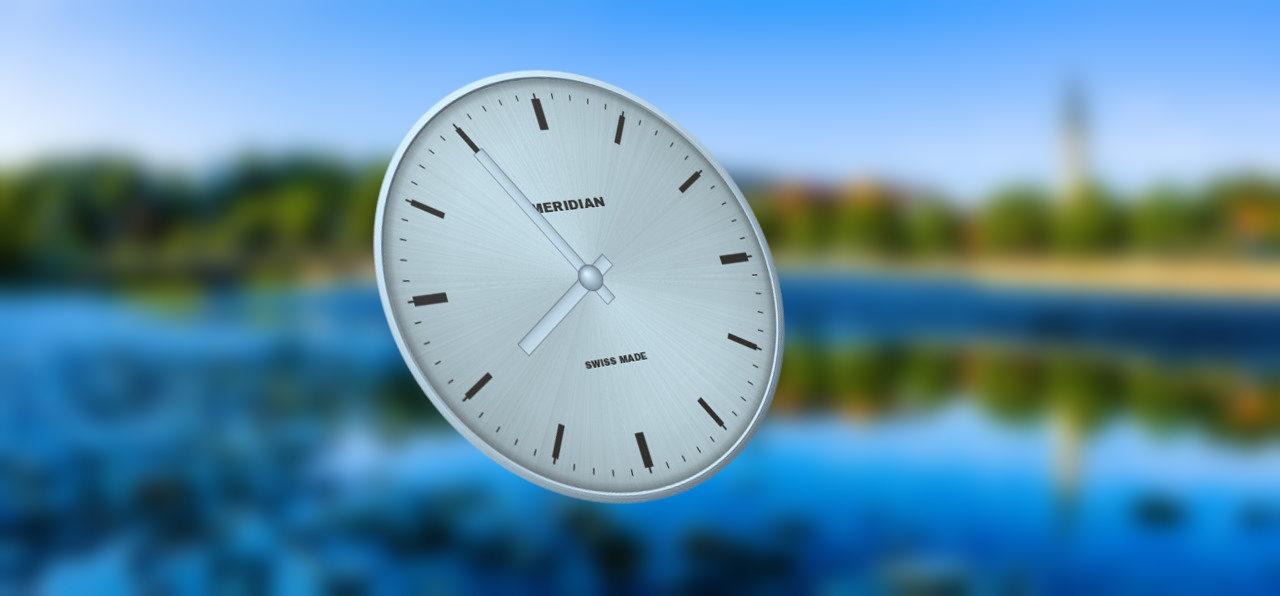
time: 7:55
